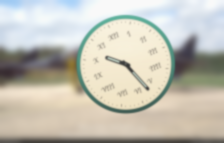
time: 10:27
